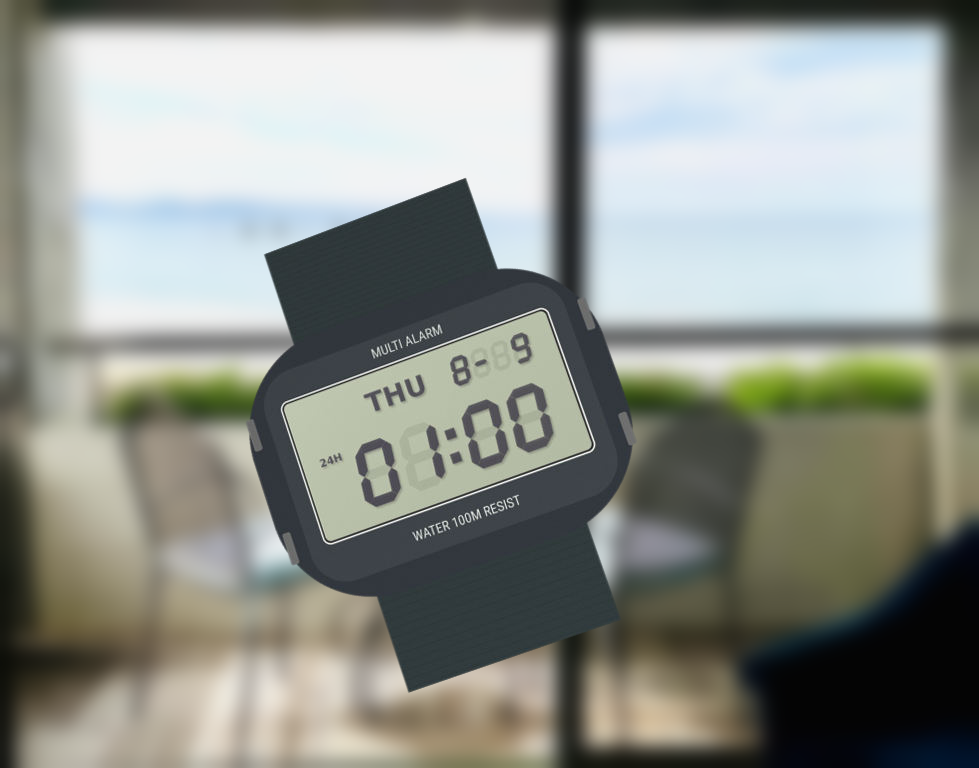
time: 1:00
